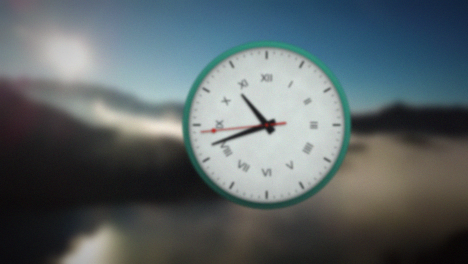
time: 10:41:44
